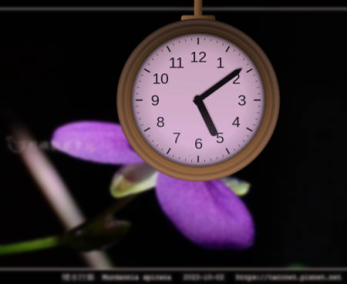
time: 5:09
